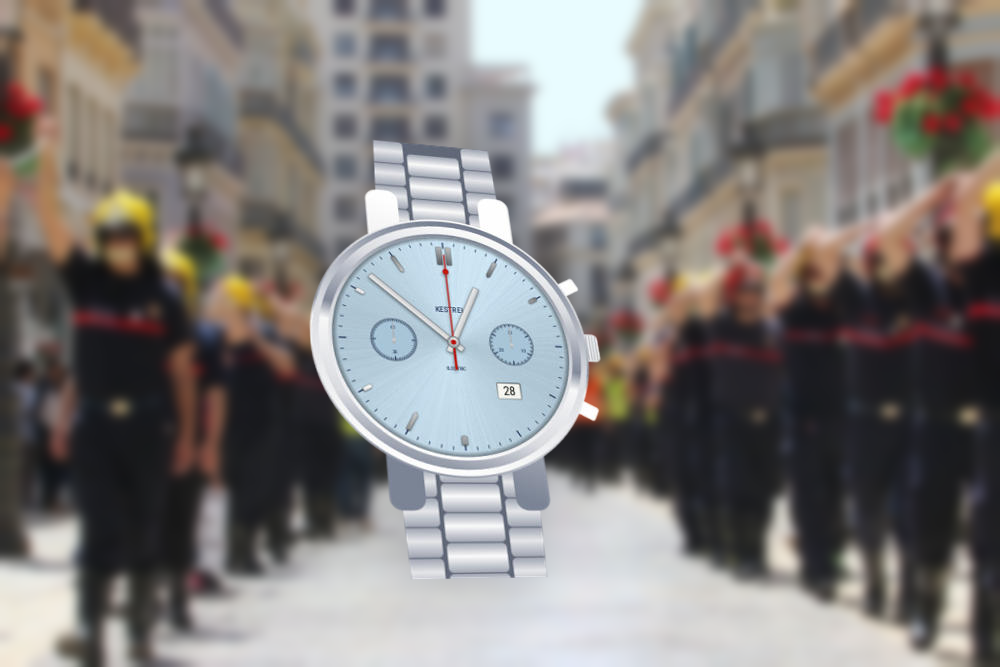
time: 12:52
